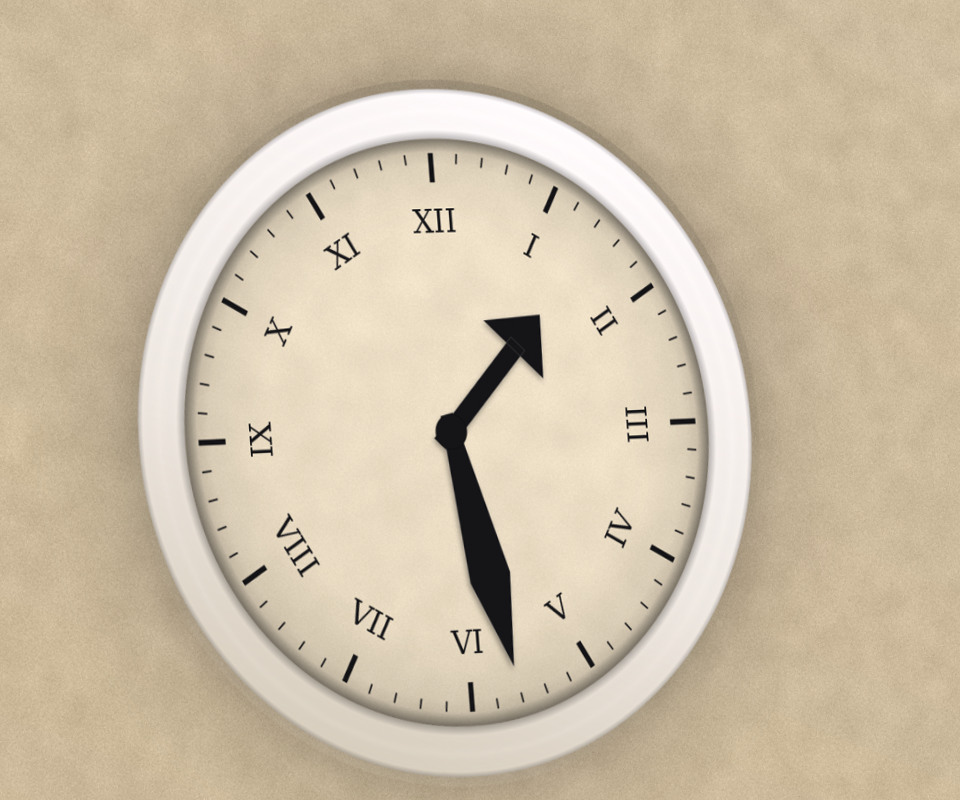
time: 1:28
